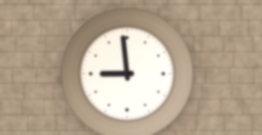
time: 8:59
